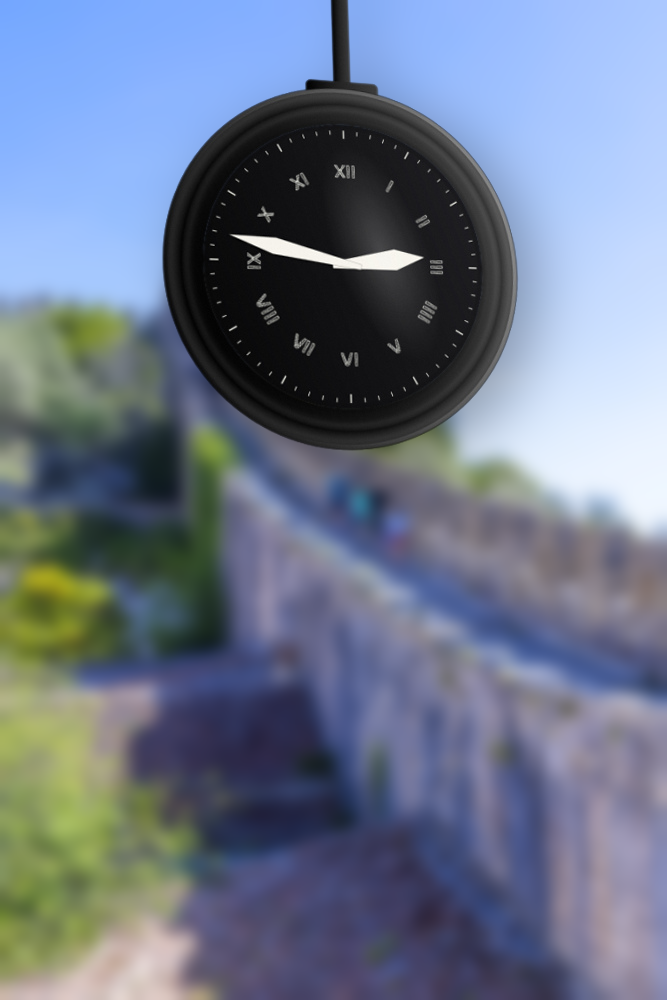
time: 2:47
